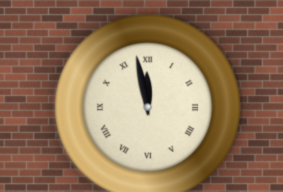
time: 11:58
